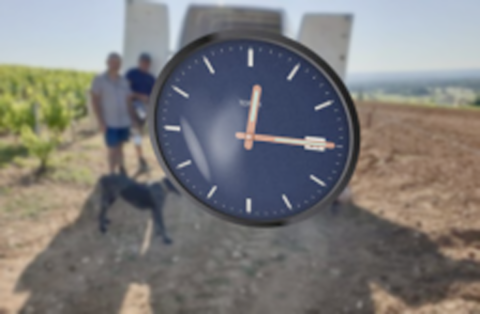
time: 12:15
